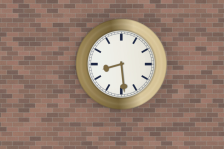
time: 8:29
